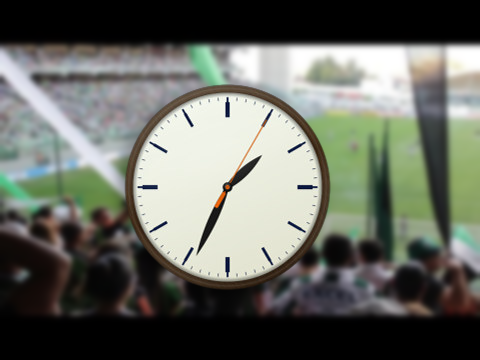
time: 1:34:05
